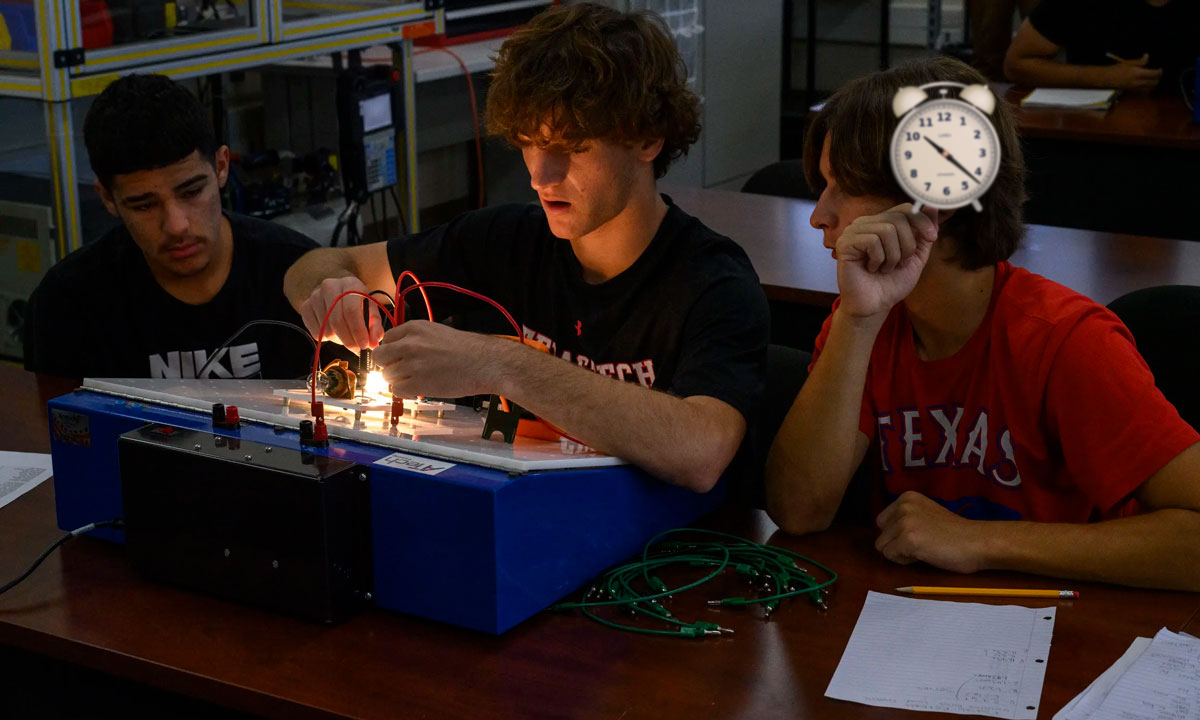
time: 10:22
